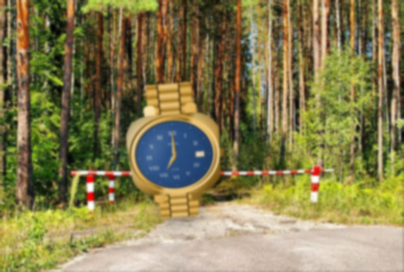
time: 7:00
